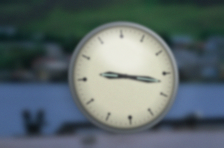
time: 9:17
